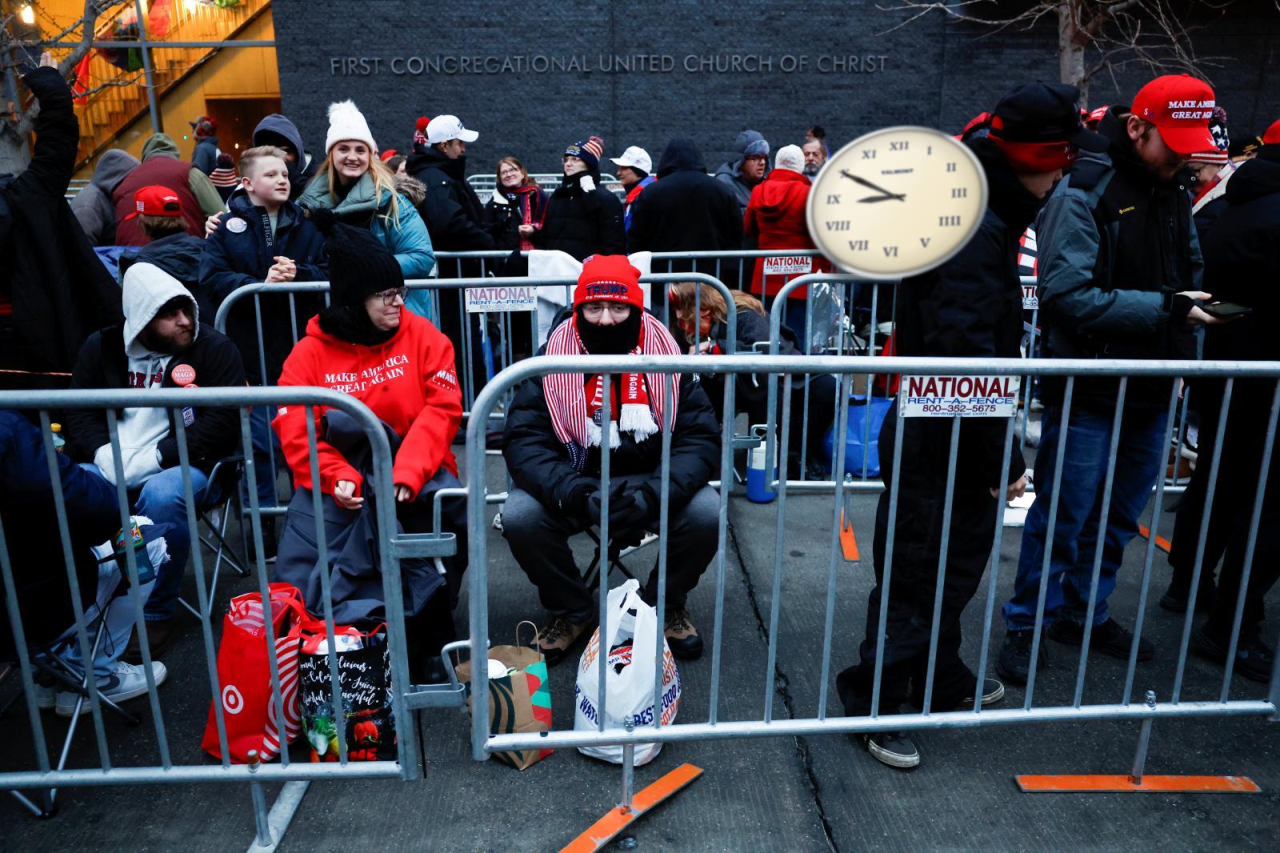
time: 8:50
